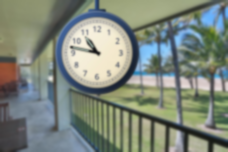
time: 10:47
